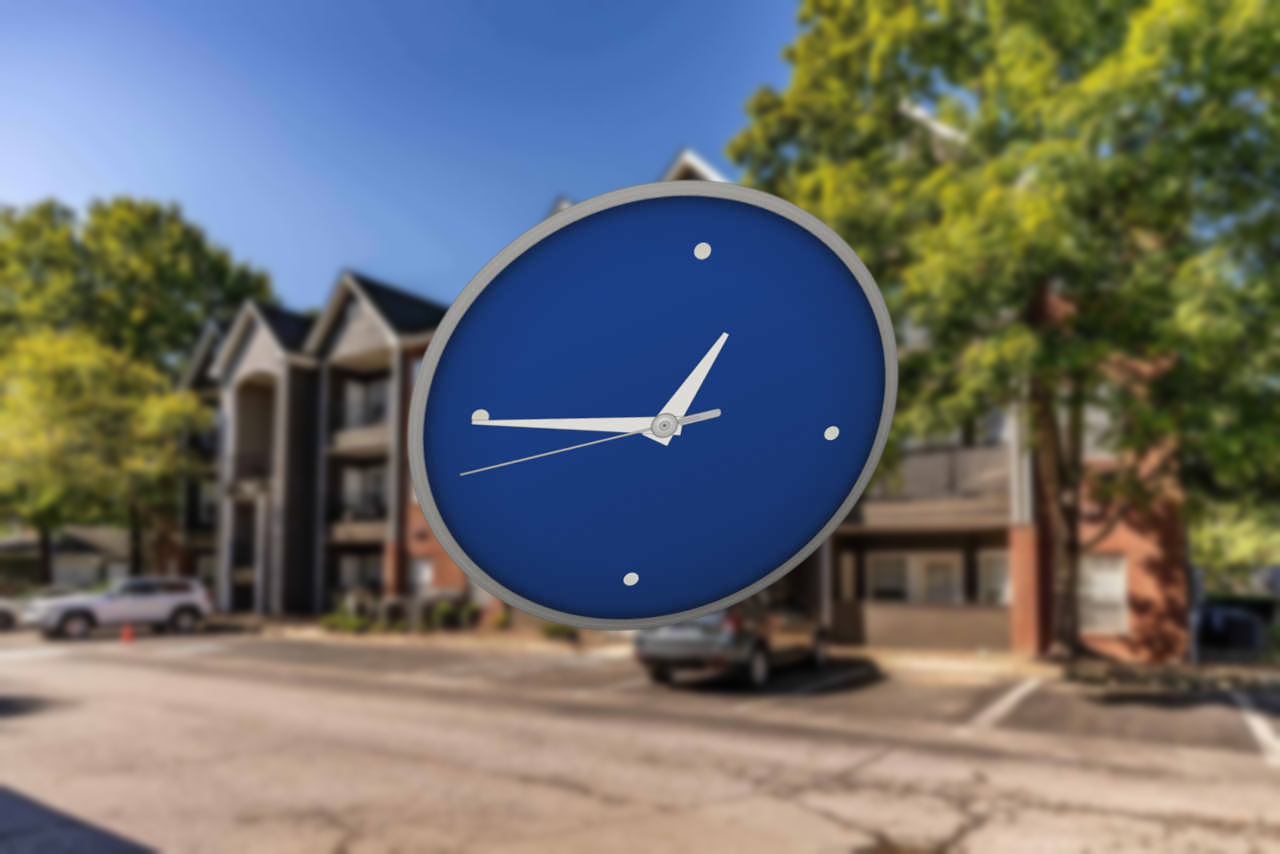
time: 12:44:42
